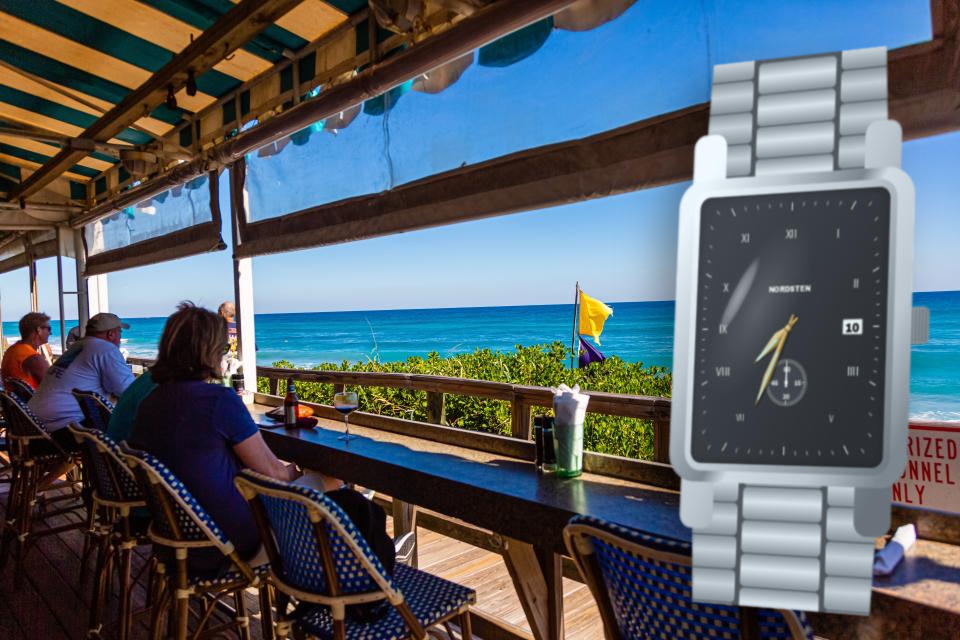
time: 7:34
